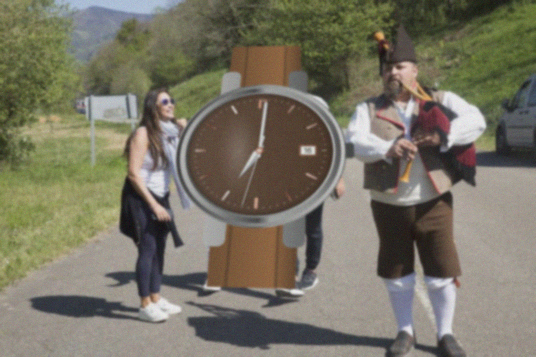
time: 7:00:32
